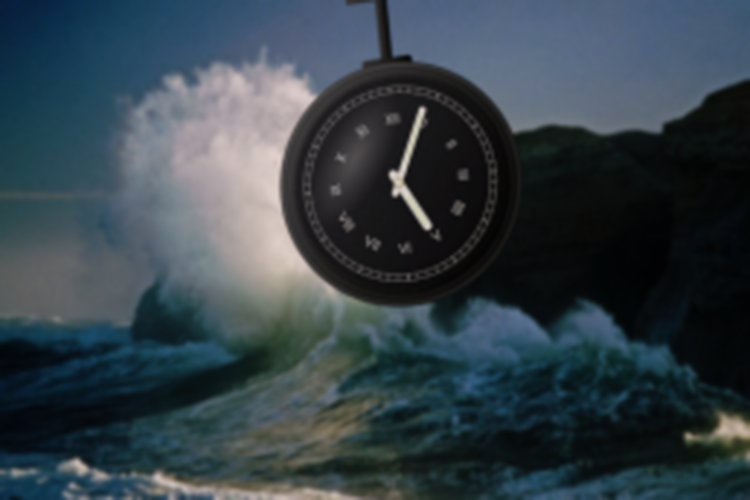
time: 5:04
